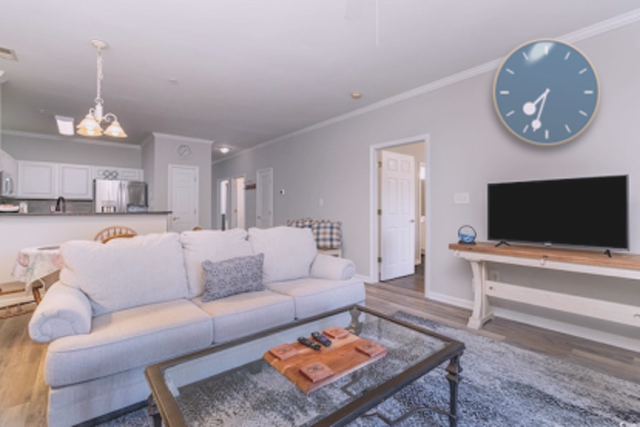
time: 7:33
